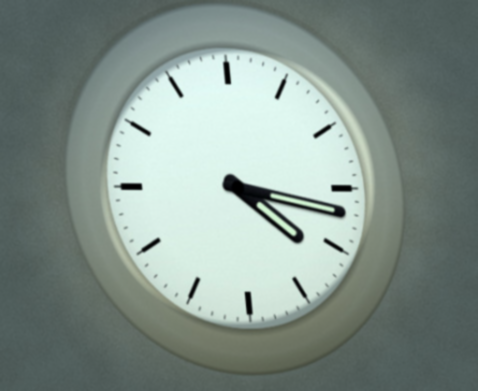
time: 4:17
